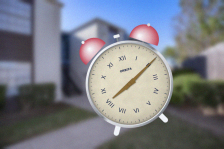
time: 8:10
